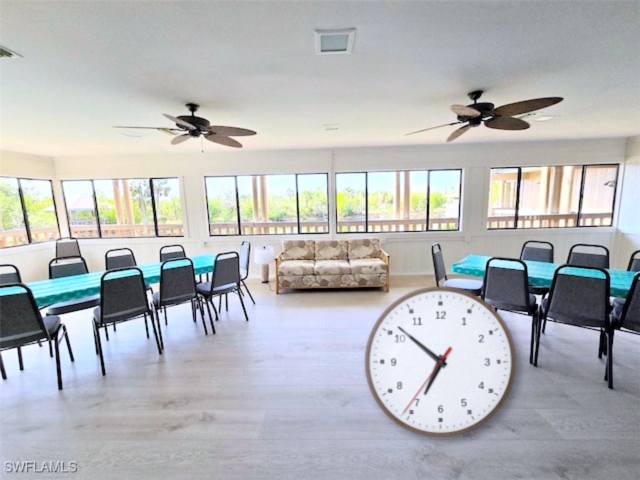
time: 6:51:36
